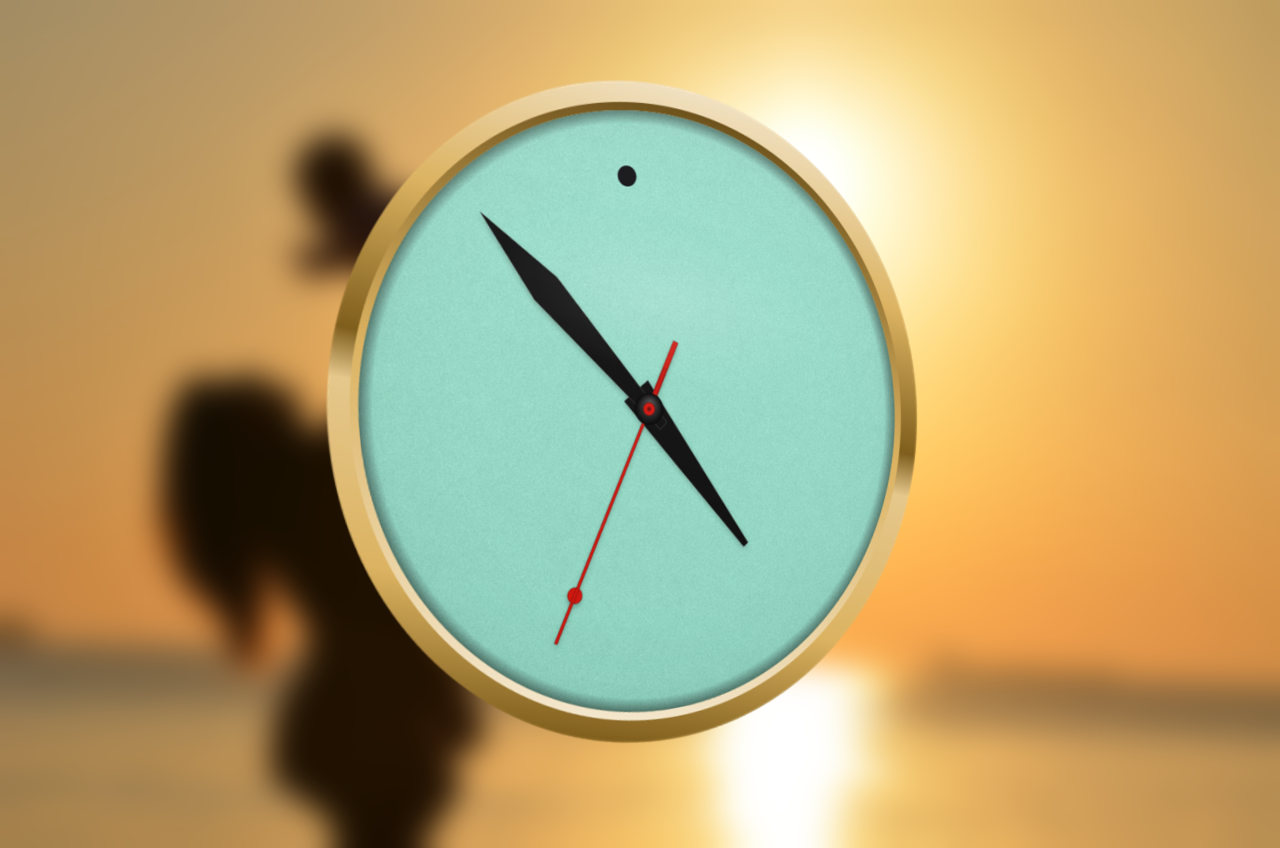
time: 4:53:35
